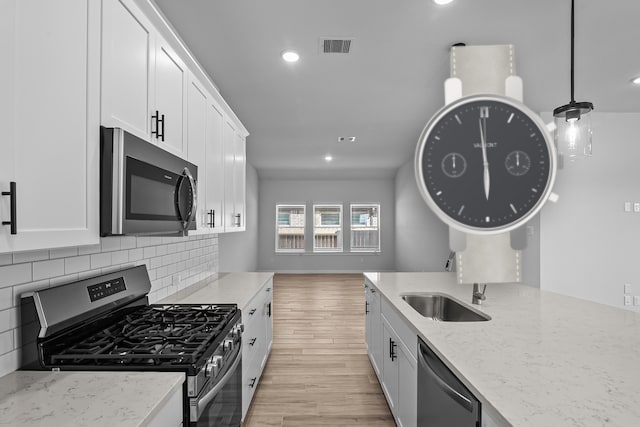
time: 5:59
